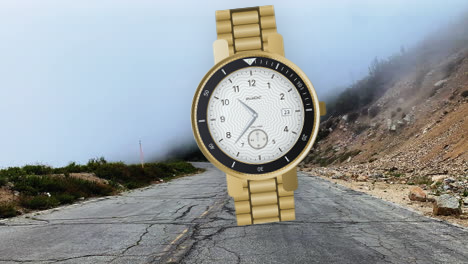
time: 10:37
